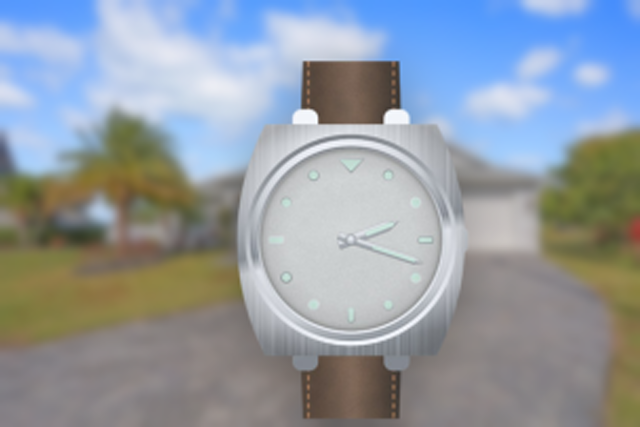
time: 2:18
